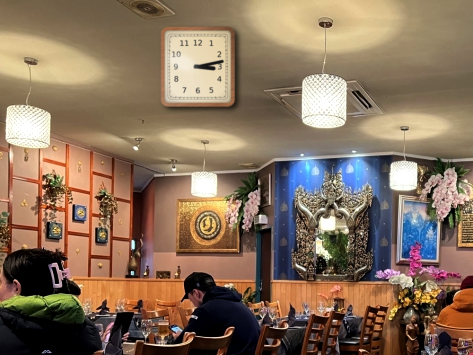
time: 3:13
